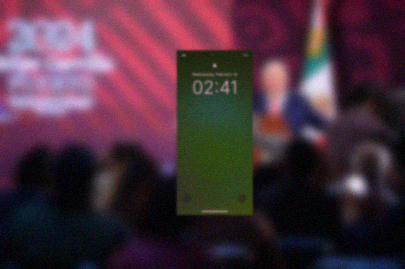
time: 2:41
